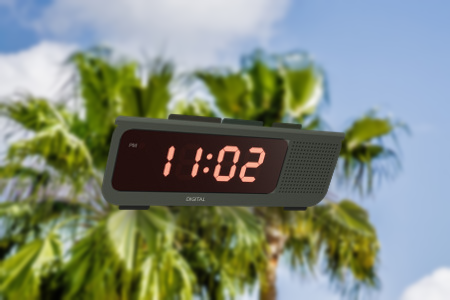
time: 11:02
